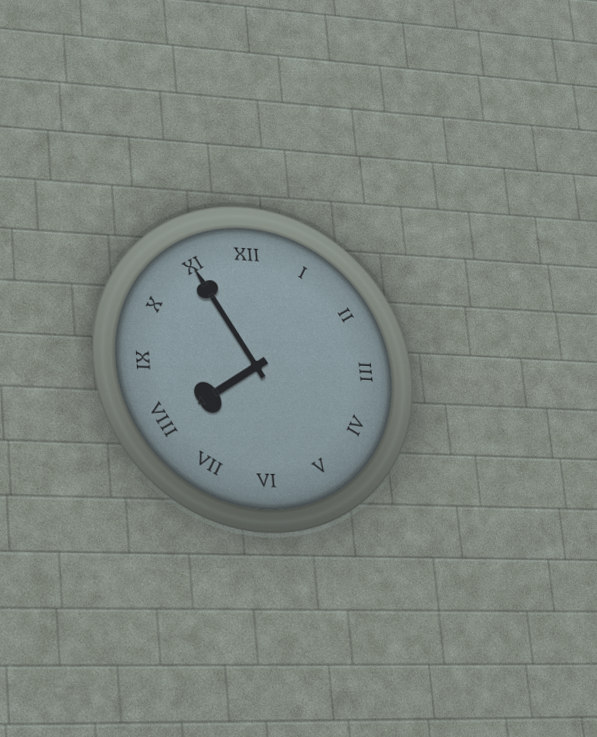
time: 7:55
